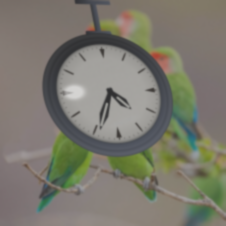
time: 4:34
